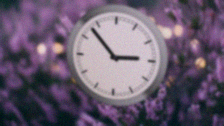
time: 2:53
